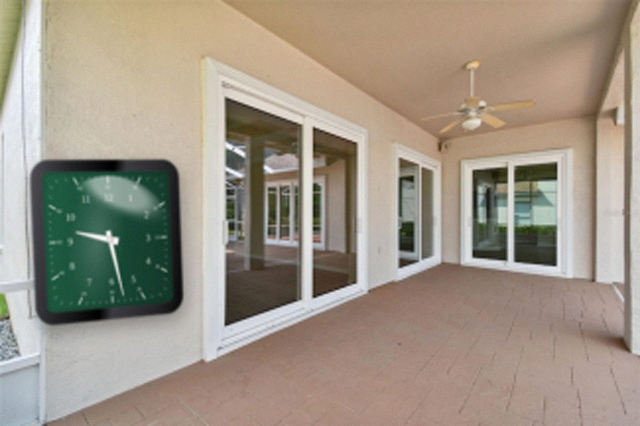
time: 9:28
